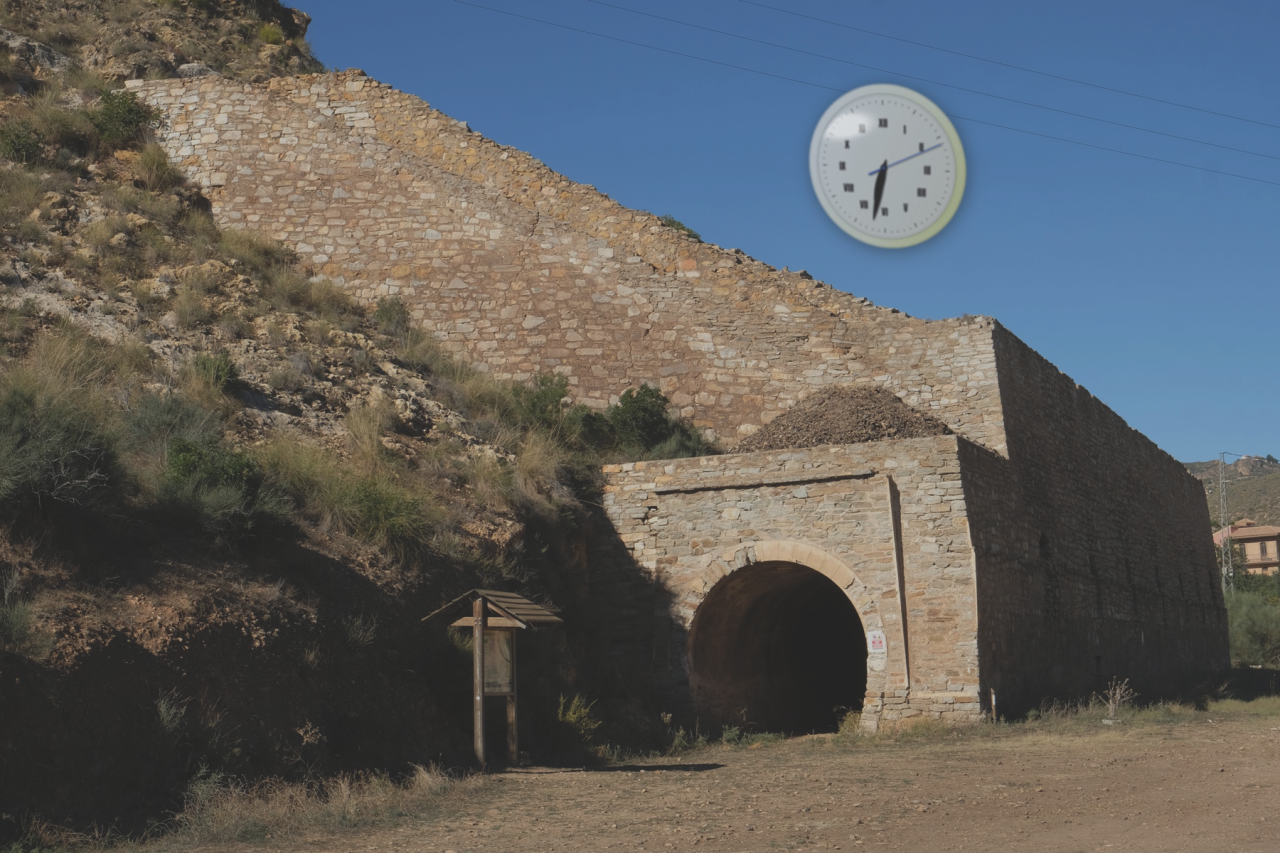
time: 6:32:11
